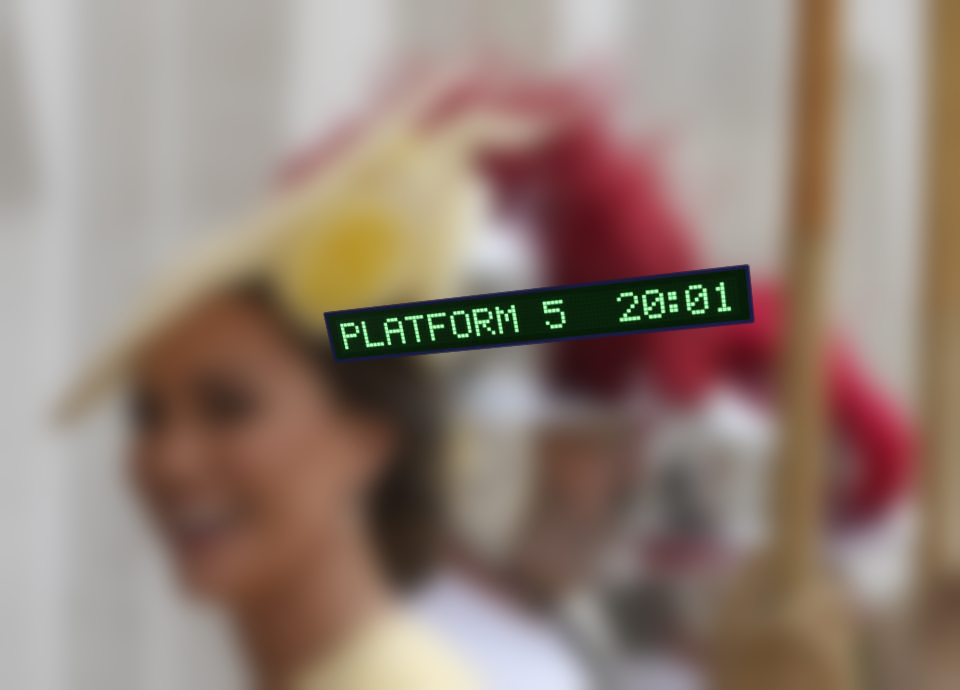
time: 20:01
